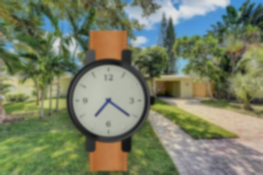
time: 7:21
